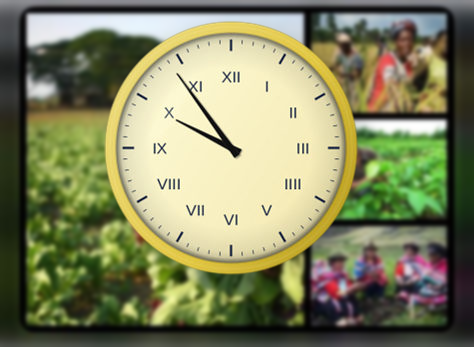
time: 9:54
